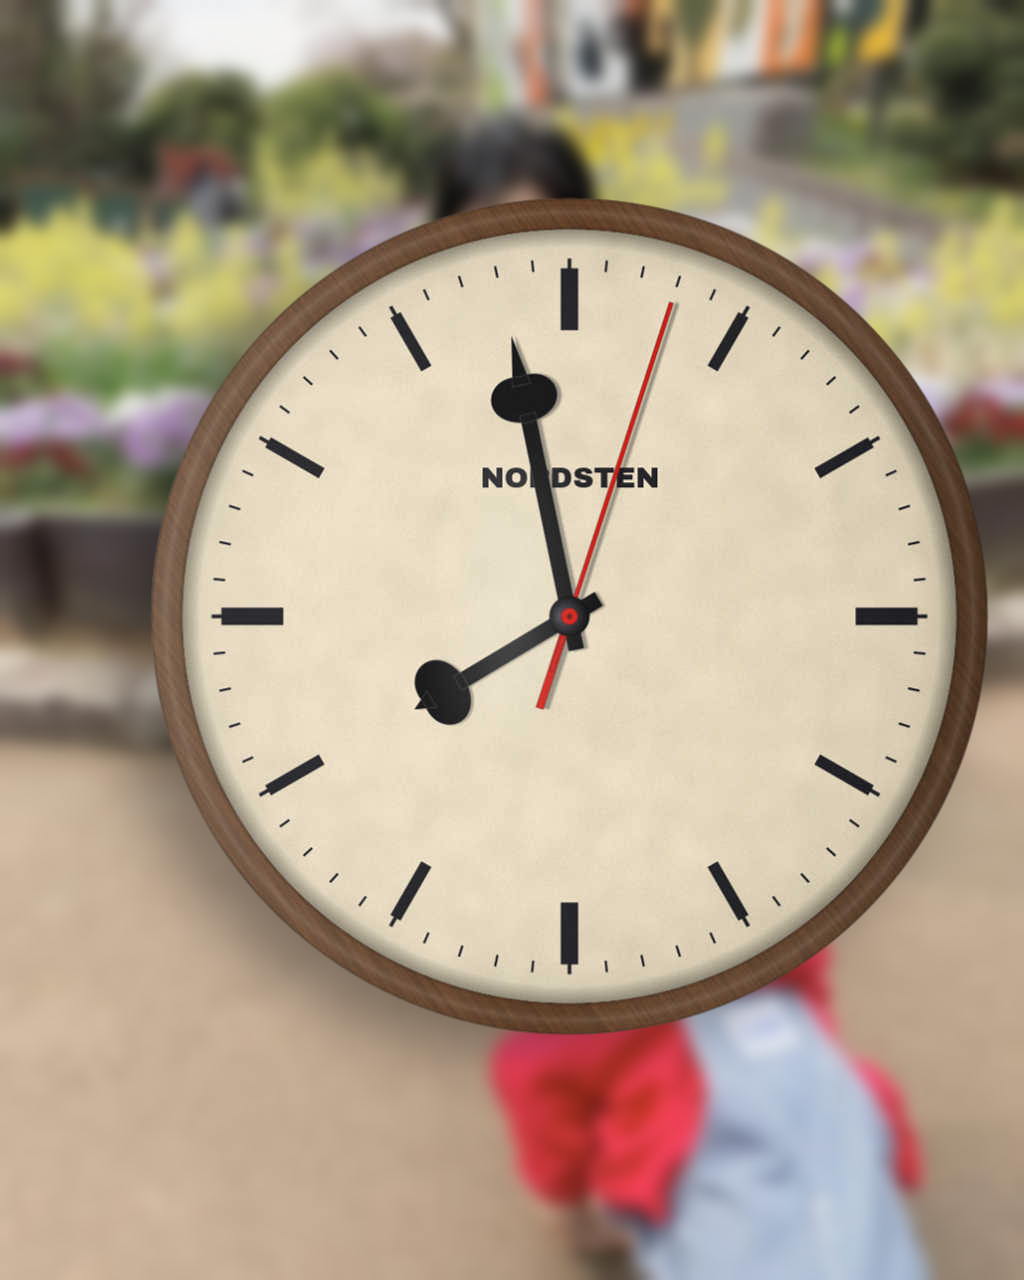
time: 7:58:03
